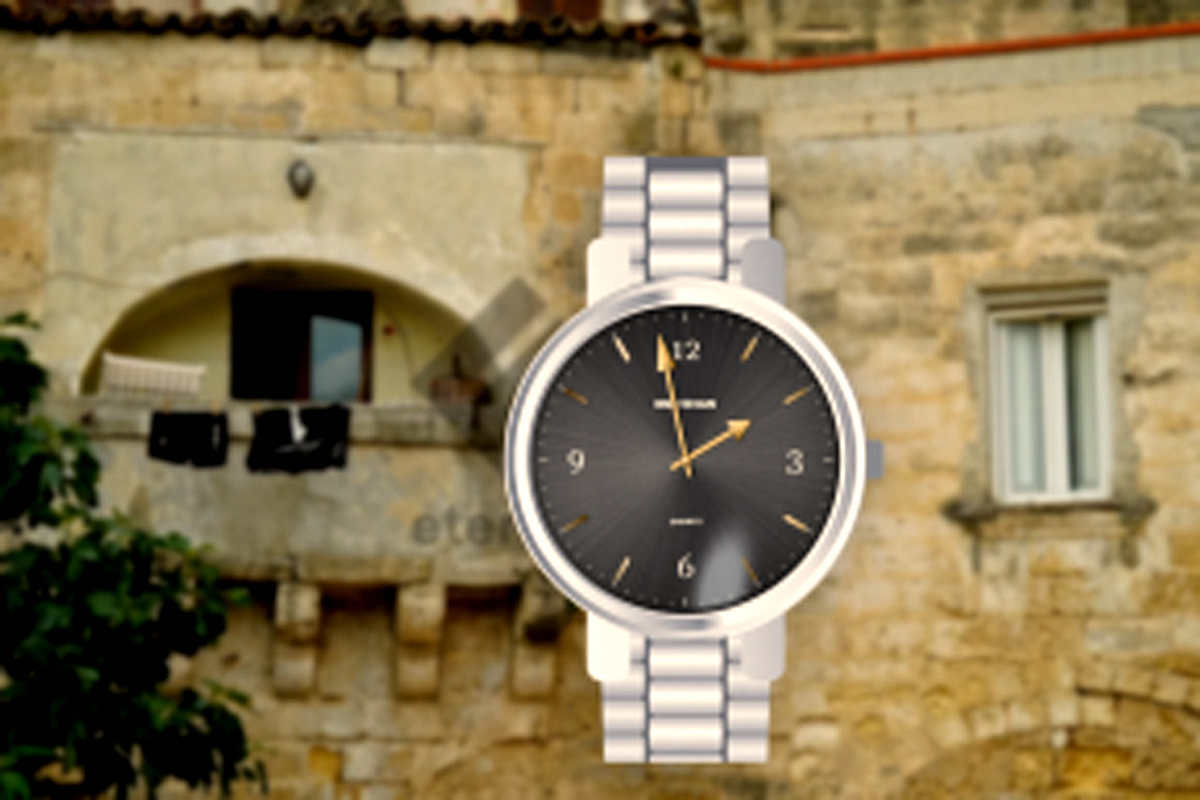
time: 1:58
